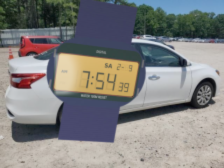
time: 7:54
